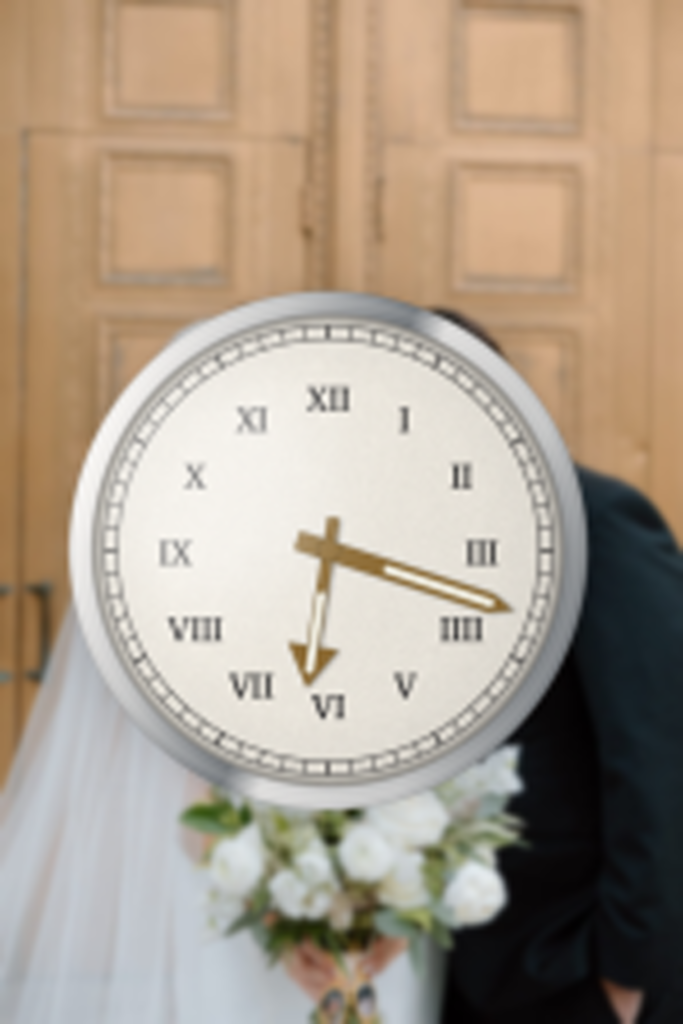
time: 6:18
